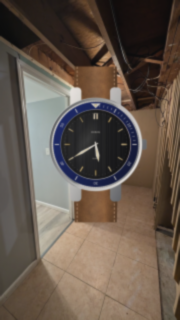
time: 5:40
